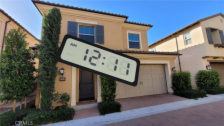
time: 12:11
